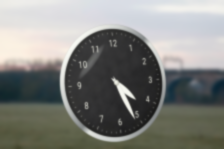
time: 4:26
